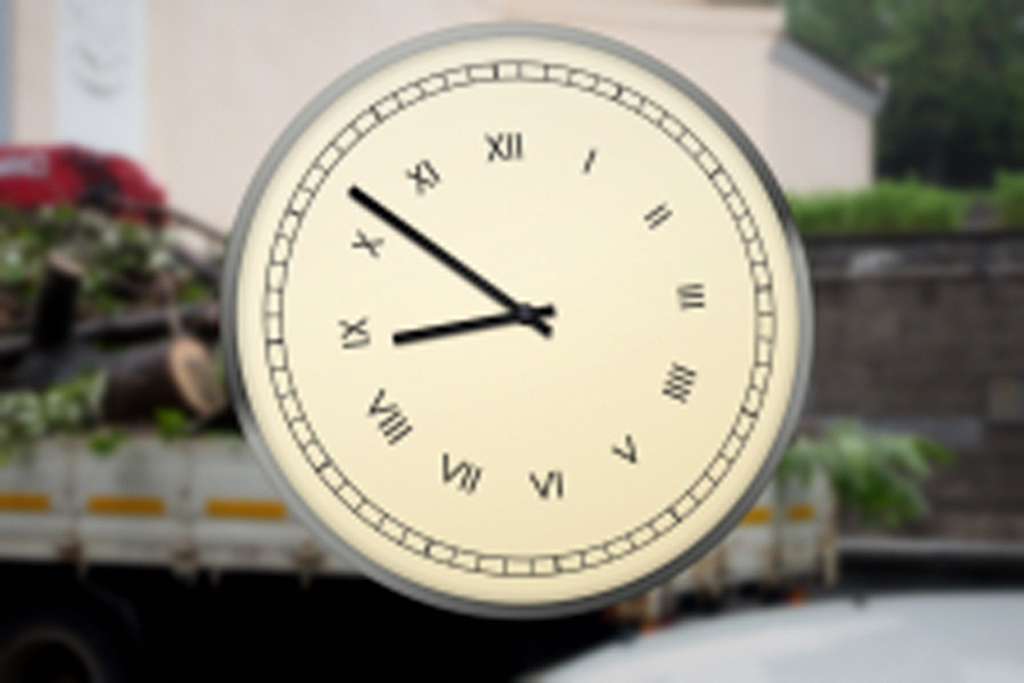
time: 8:52
